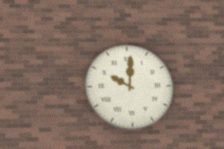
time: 10:01
